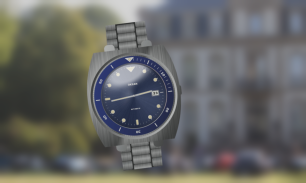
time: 2:44
